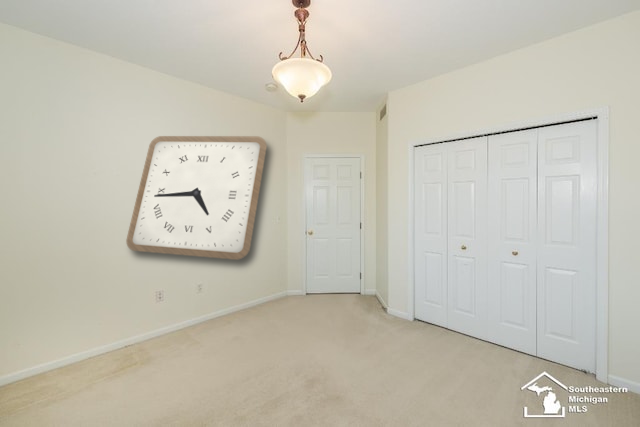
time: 4:44
